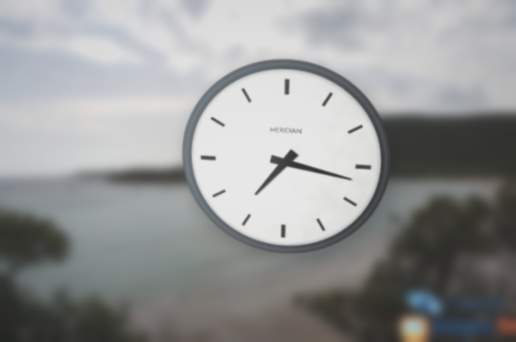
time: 7:17
